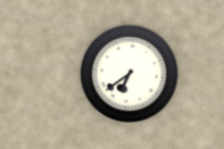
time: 6:38
